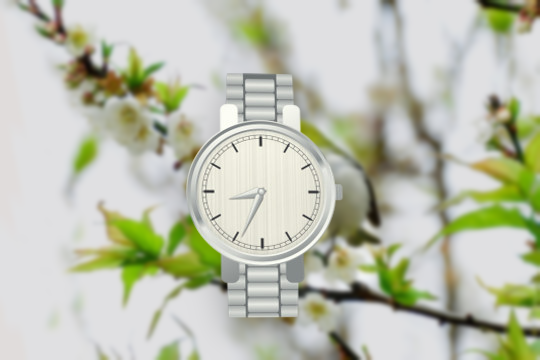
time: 8:34
